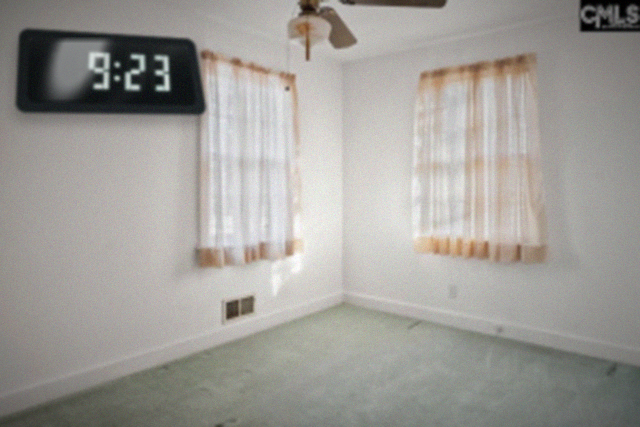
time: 9:23
